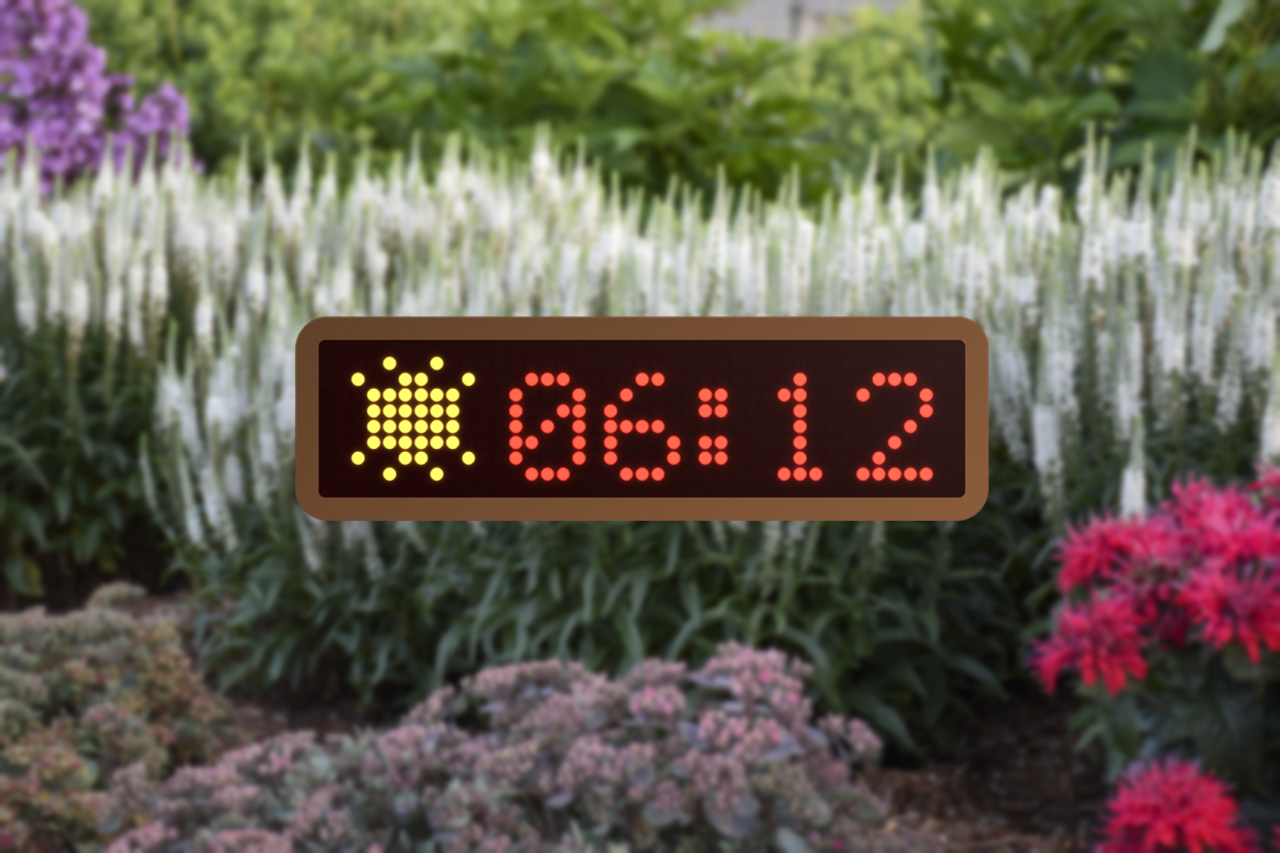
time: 6:12
